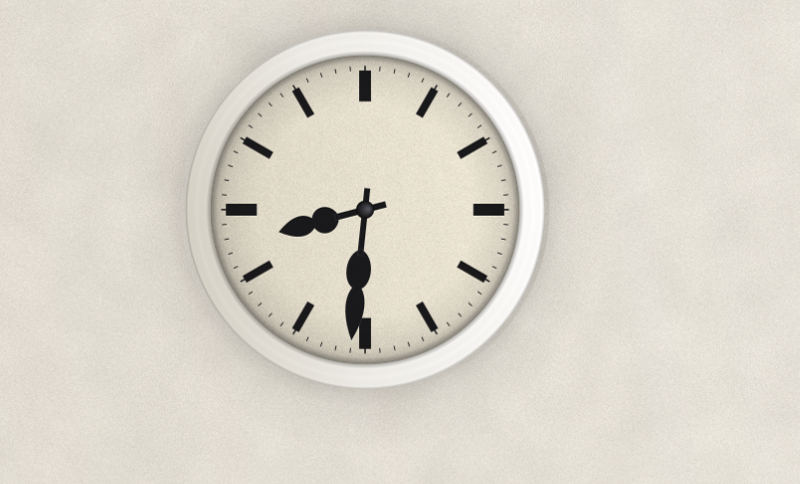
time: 8:31
